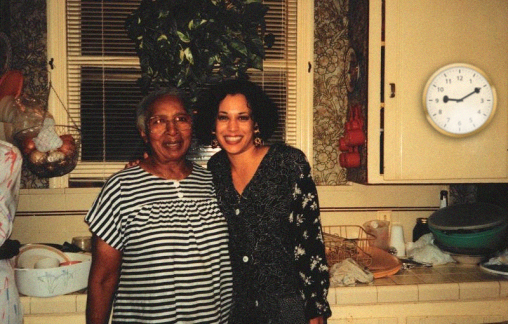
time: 9:10
